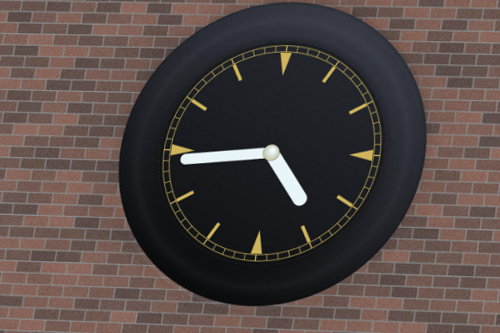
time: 4:44
